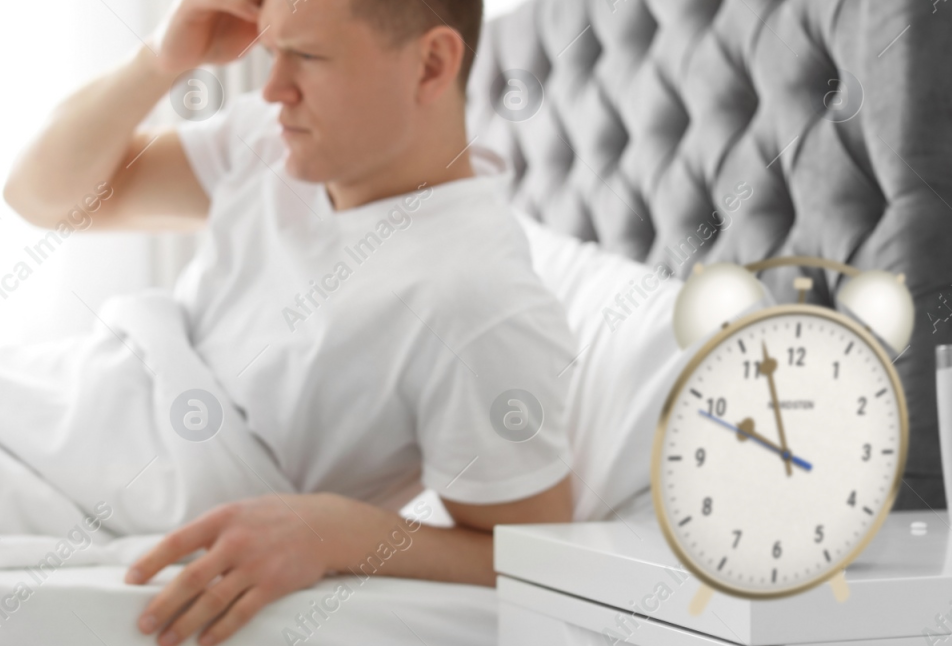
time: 9:56:49
